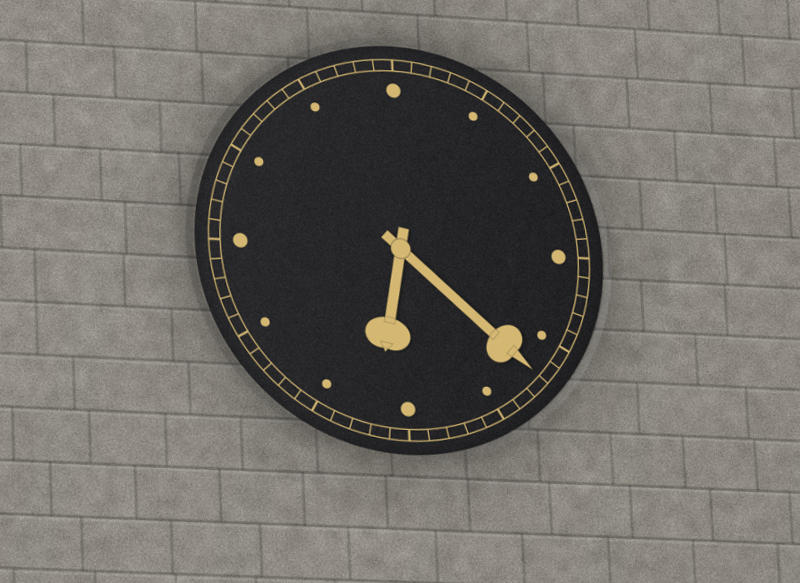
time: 6:22
